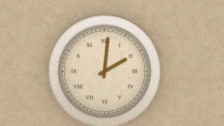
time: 2:01
